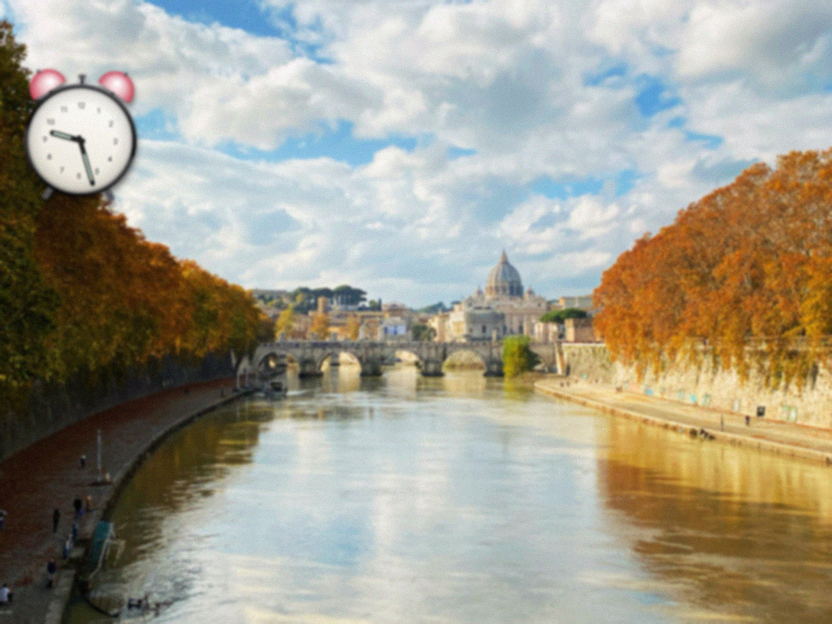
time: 9:27
